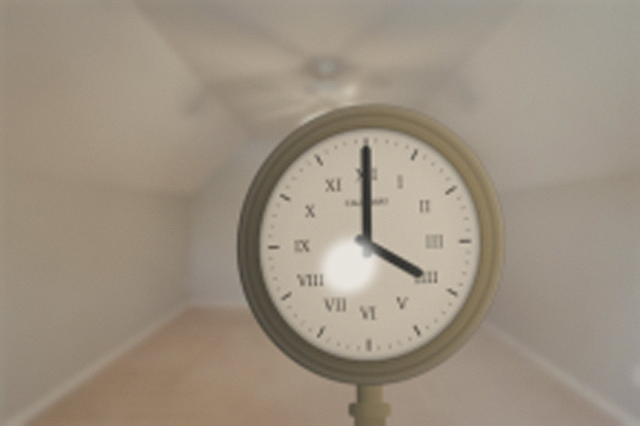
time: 4:00
